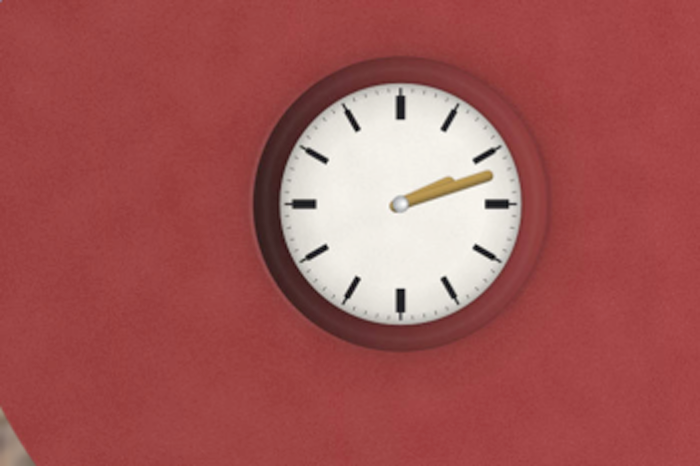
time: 2:12
